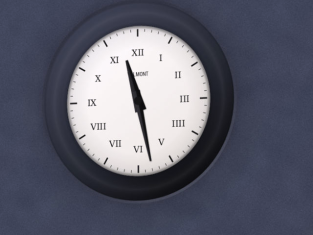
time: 11:28
